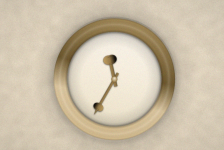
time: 11:35
